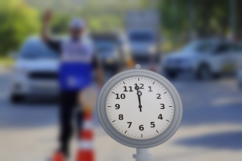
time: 11:59
